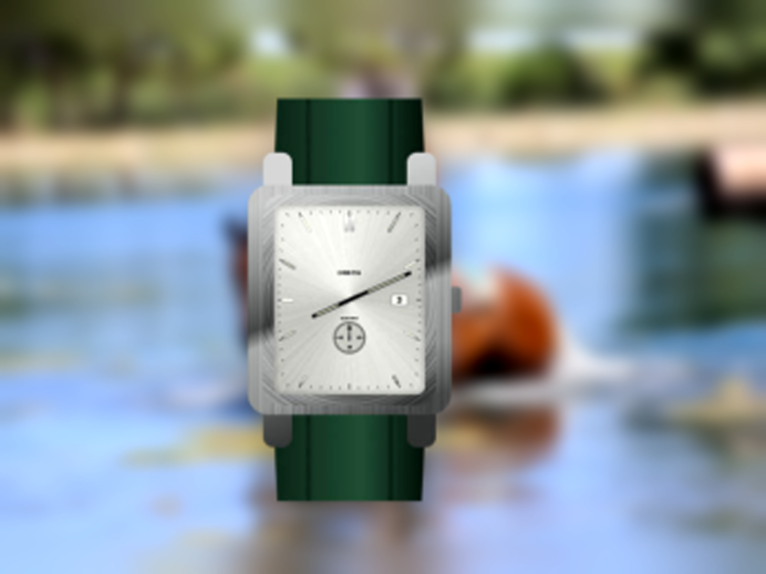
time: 8:11
